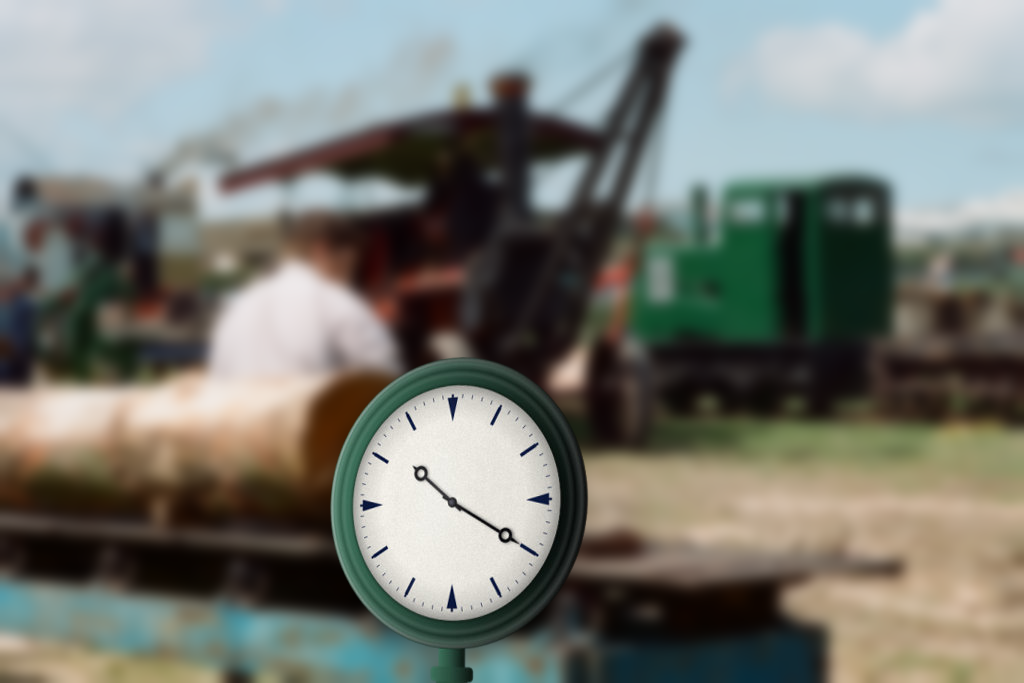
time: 10:20
